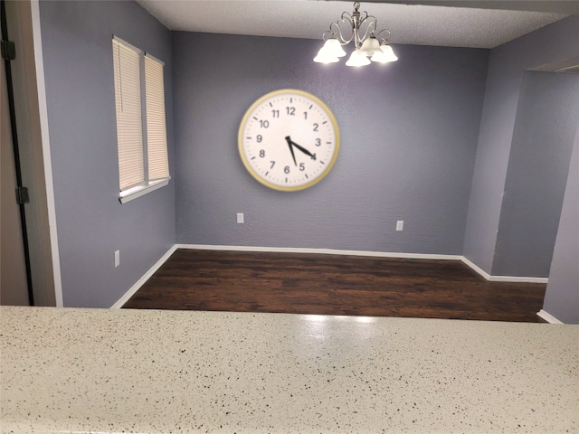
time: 5:20
